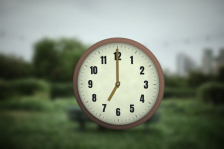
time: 7:00
